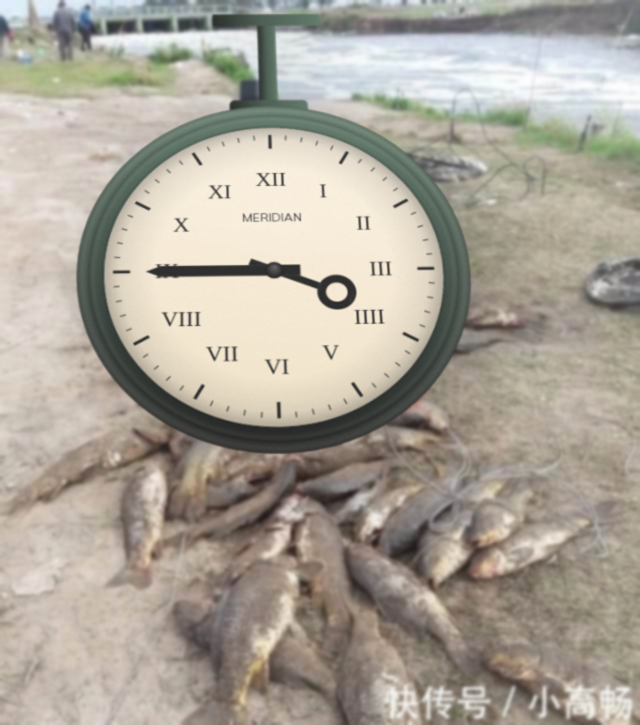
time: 3:45
